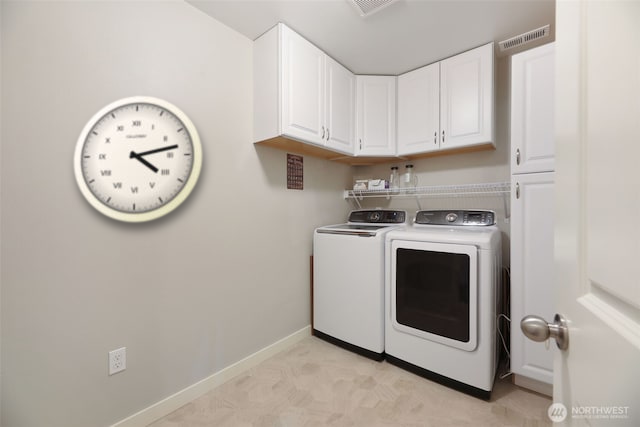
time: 4:13
